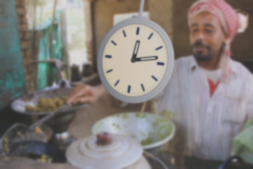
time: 12:13
